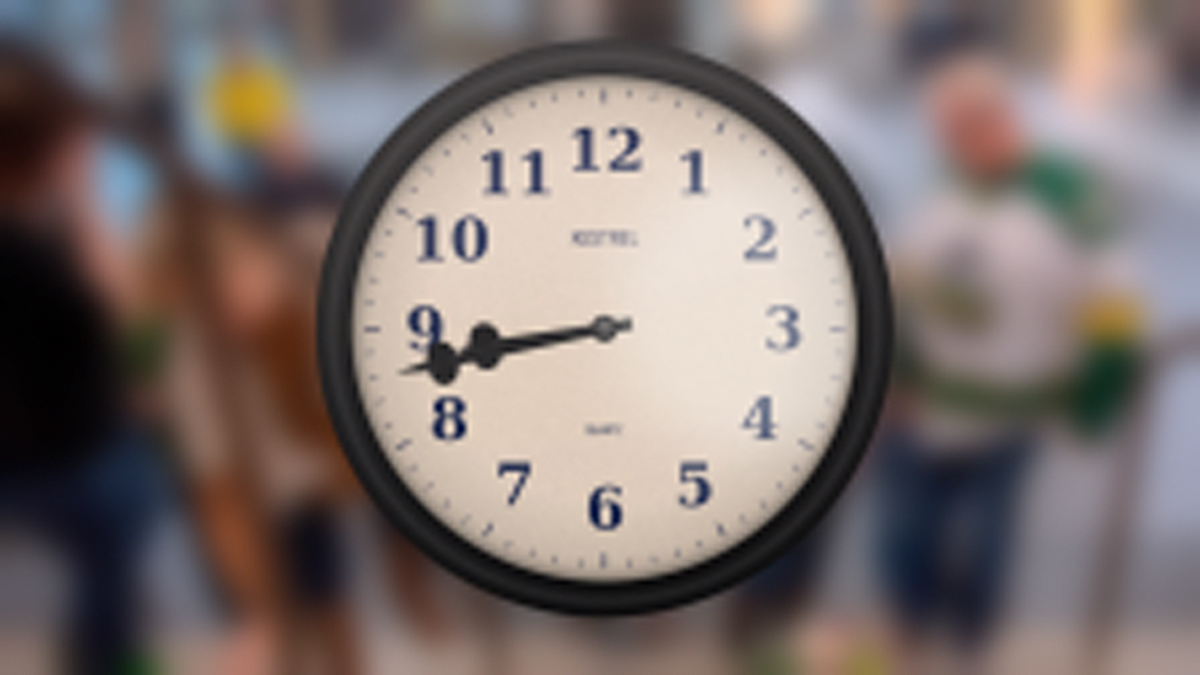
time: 8:43
